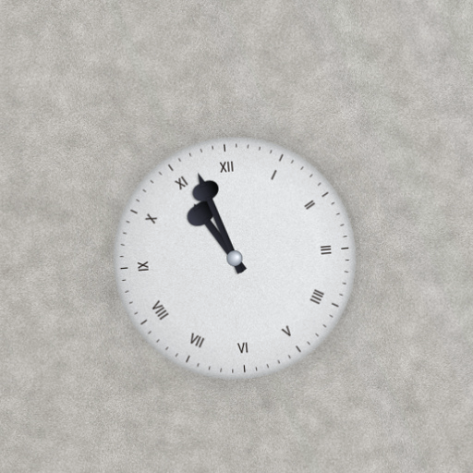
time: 10:57
